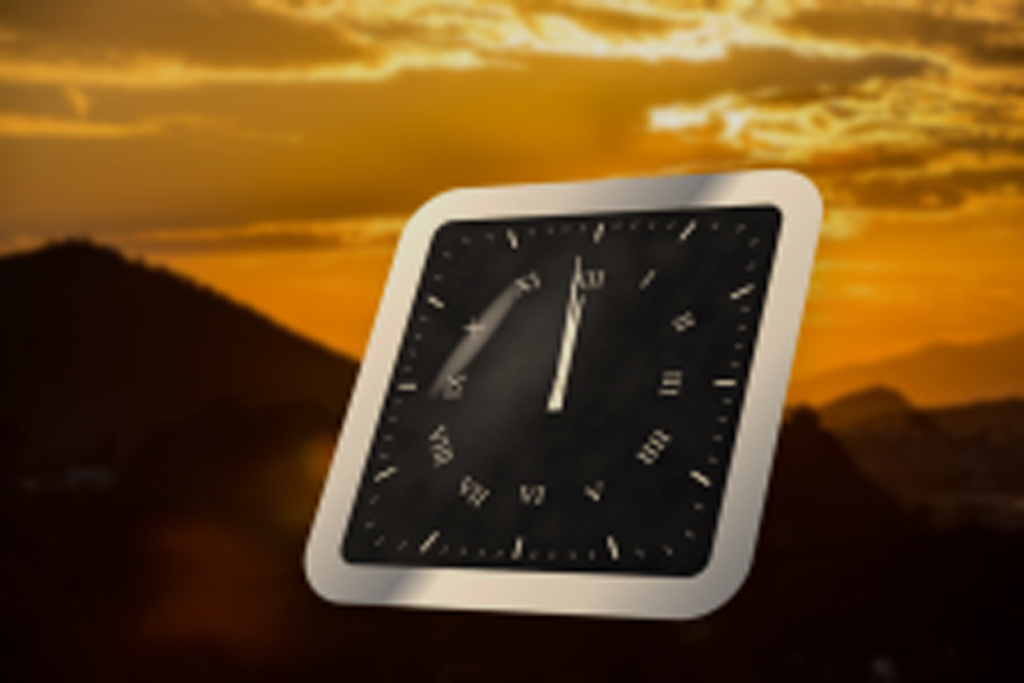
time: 11:59
